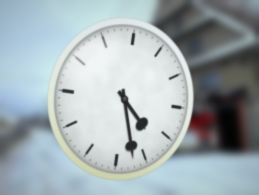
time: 4:27
